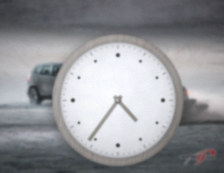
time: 4:36
